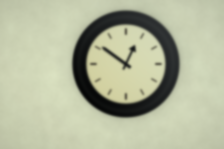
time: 12:51
